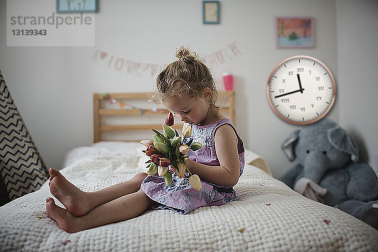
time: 11:43
